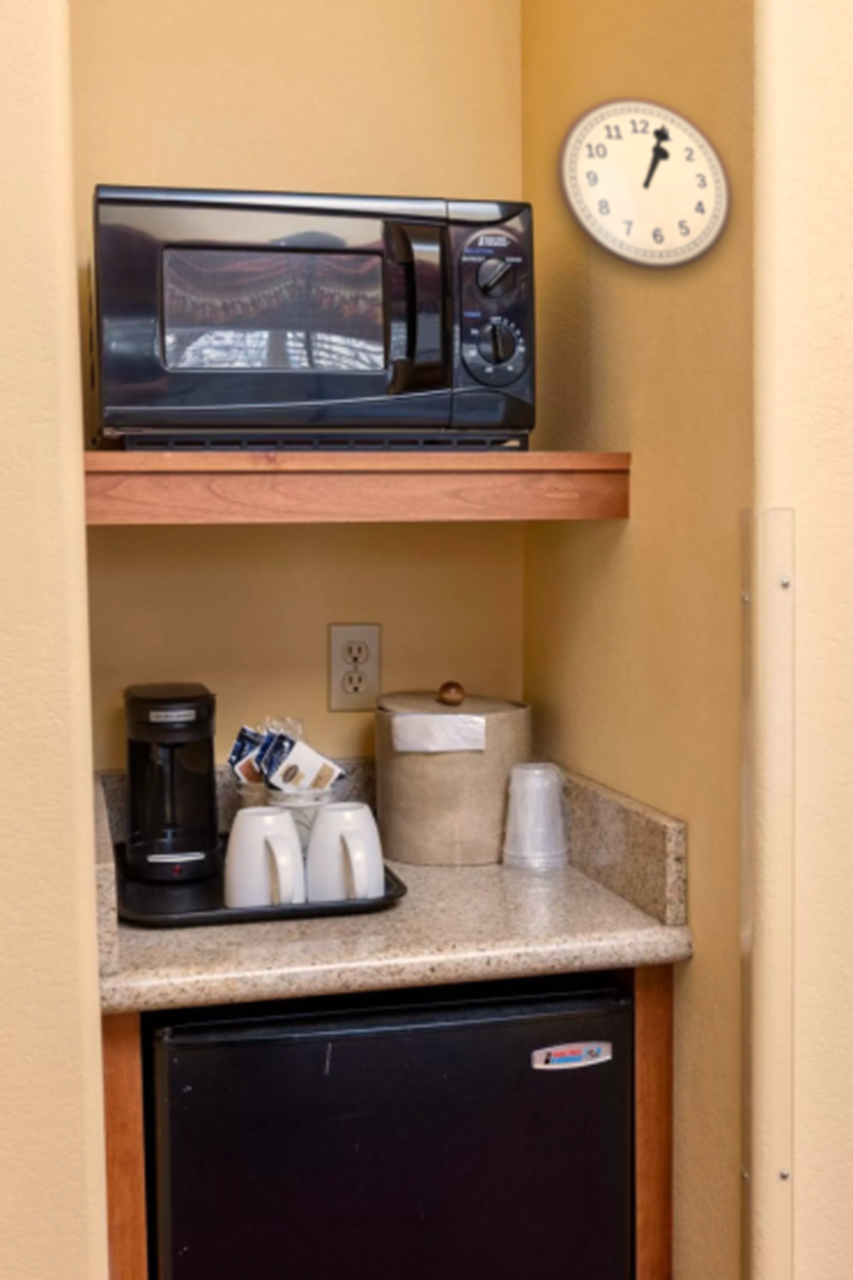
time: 1:04
